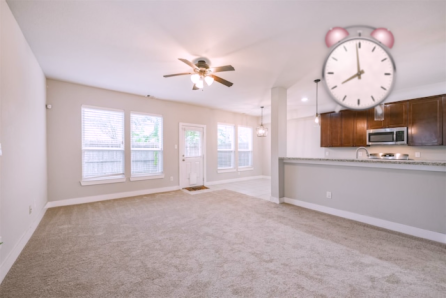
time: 7:59
